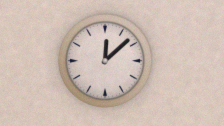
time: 12:08
